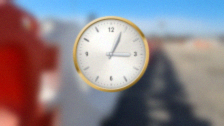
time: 3:04
